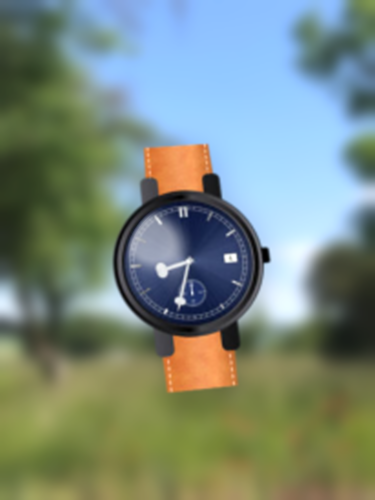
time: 8:33
